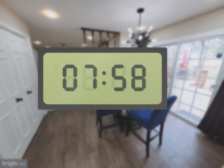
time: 7:58
